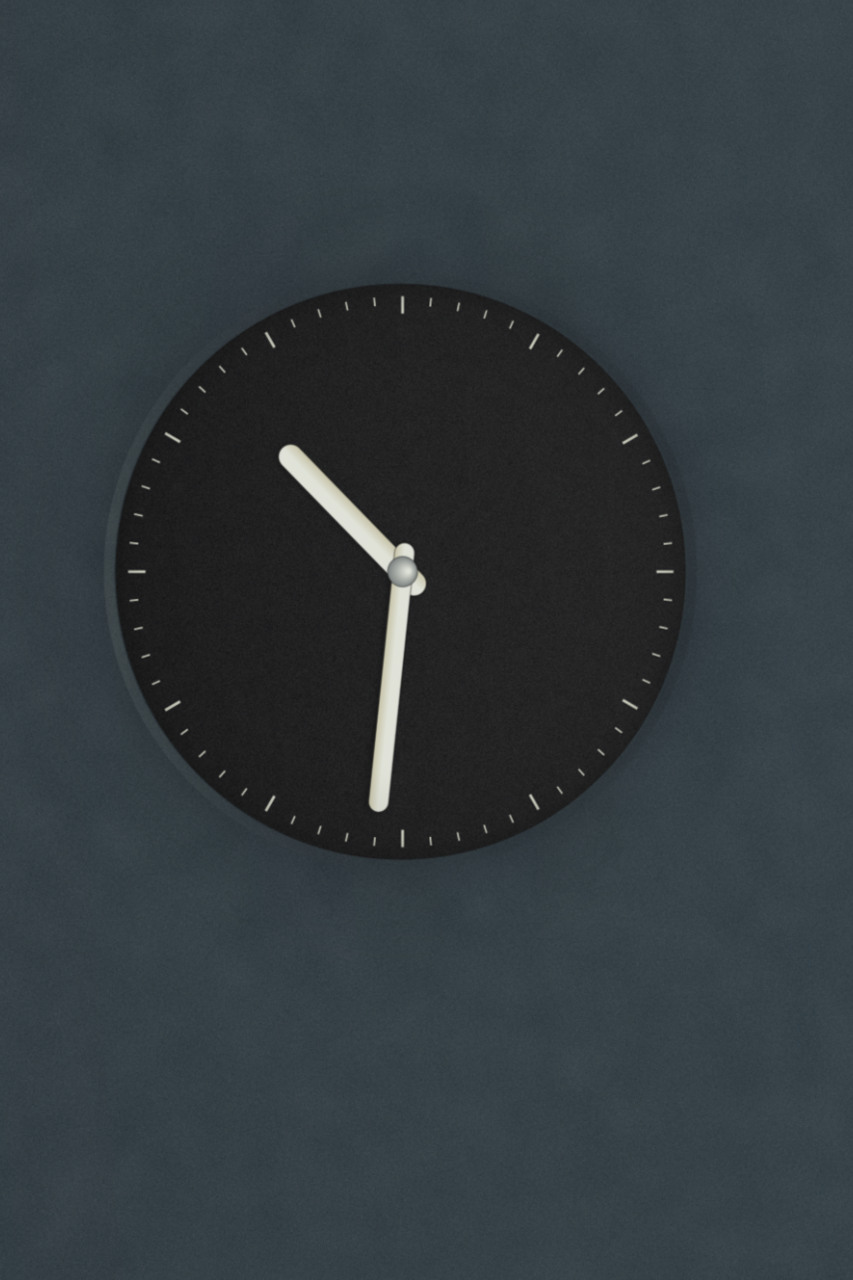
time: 10:31
